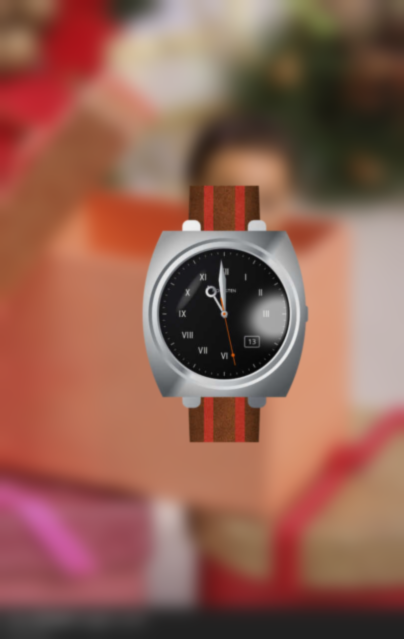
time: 10:59:28
